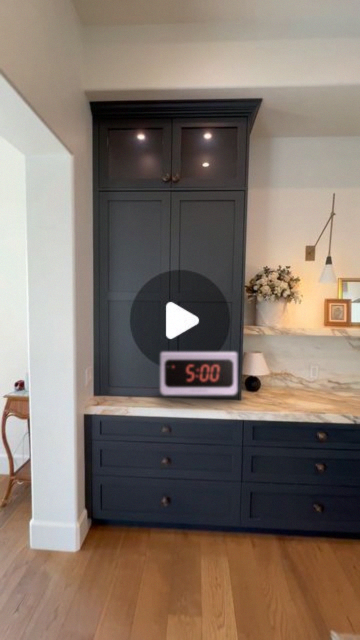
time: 5:00
